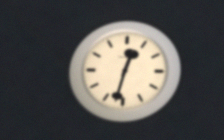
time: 12:32
